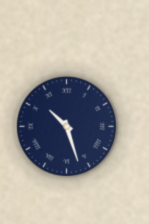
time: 10:27
